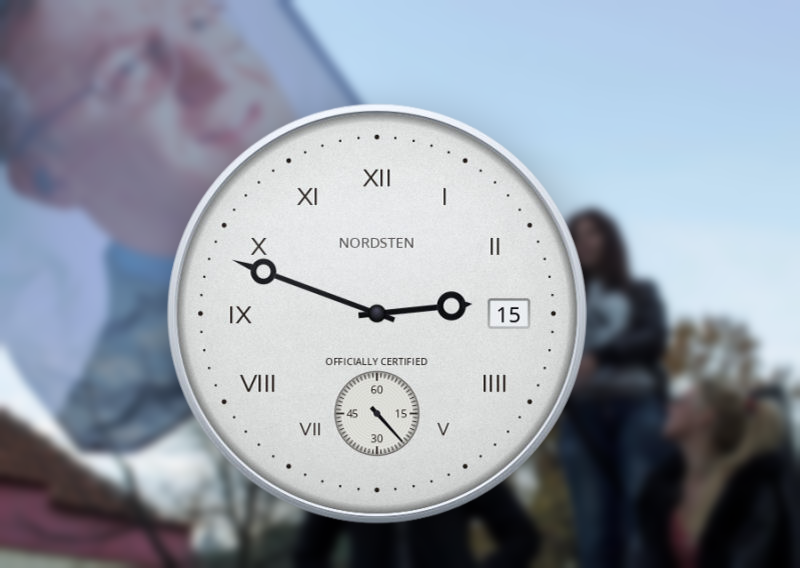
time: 2:48:23
